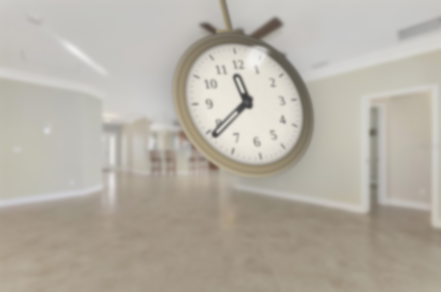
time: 11:39
